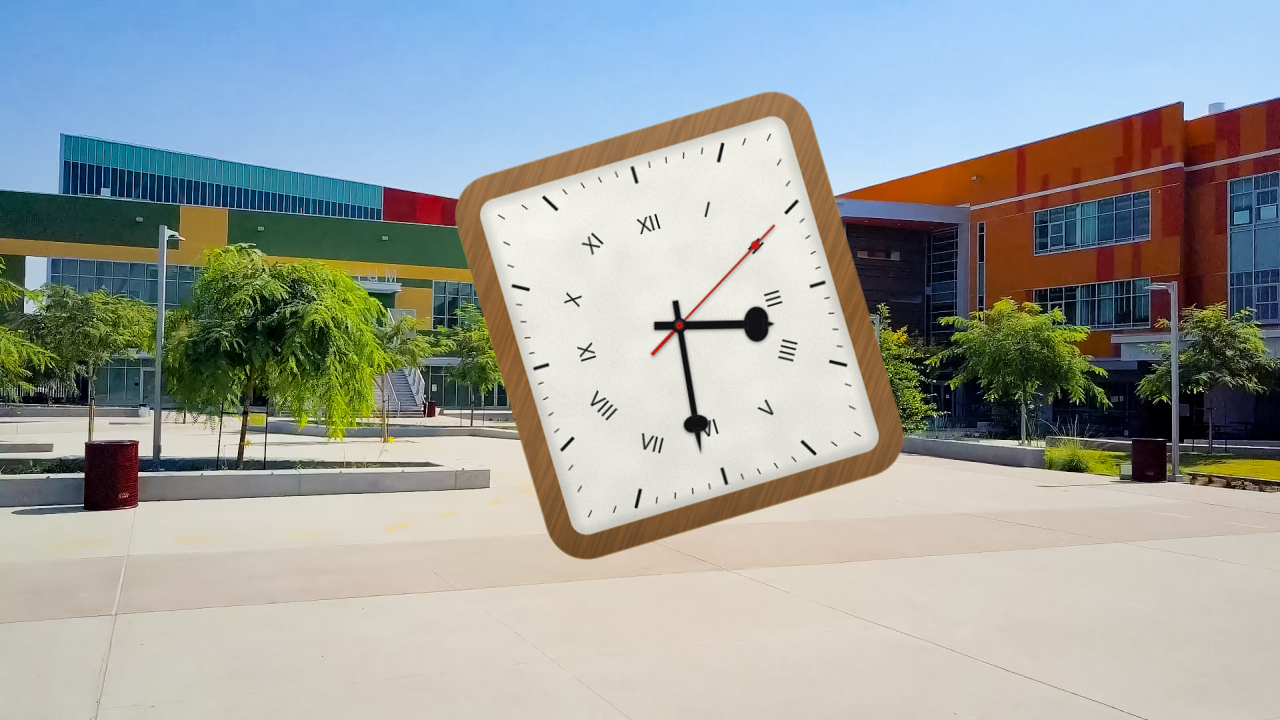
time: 3:31:10
